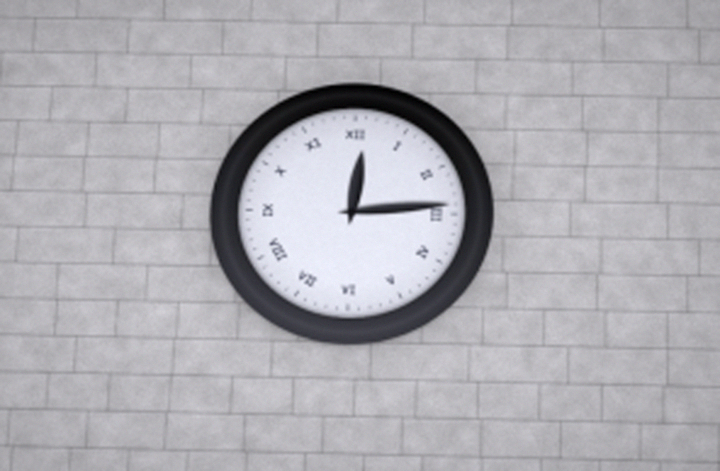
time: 12:14
